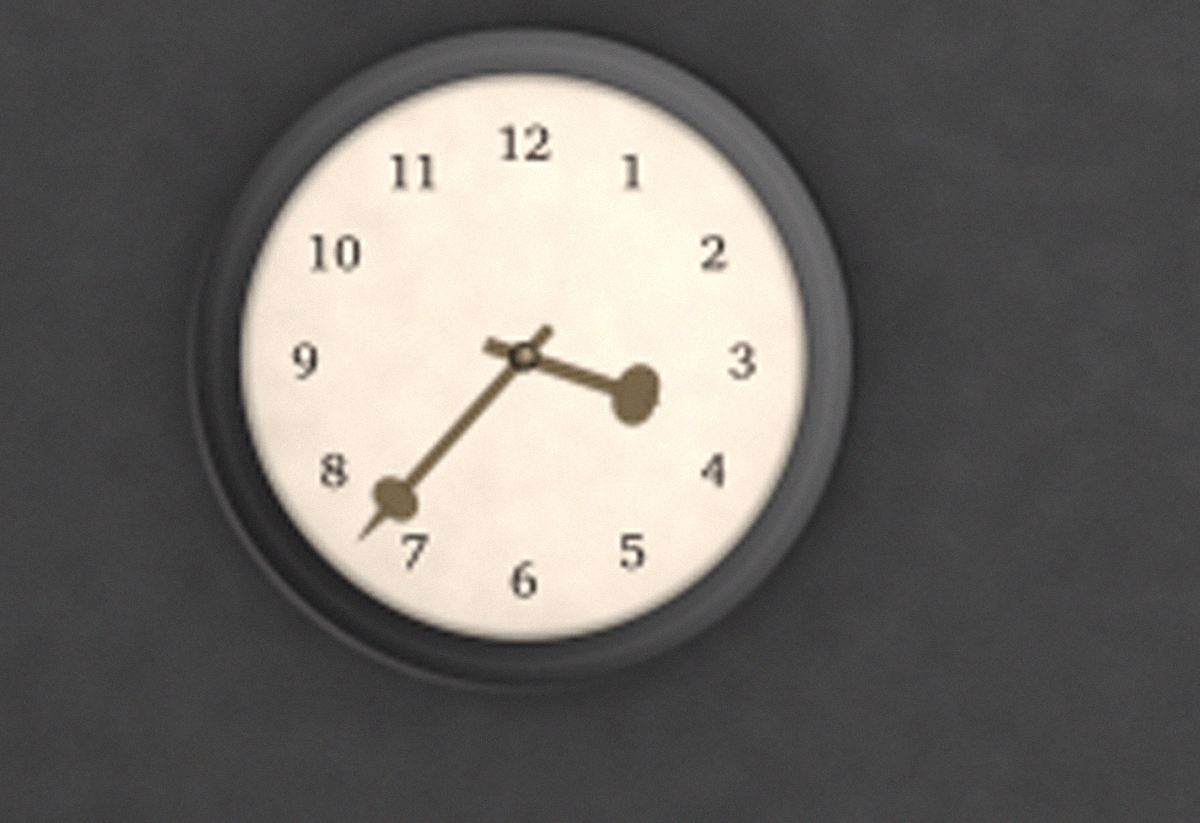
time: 3:37
